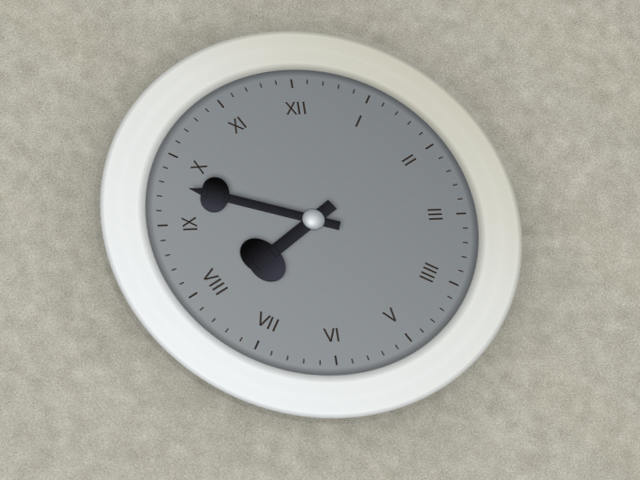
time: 7:48
